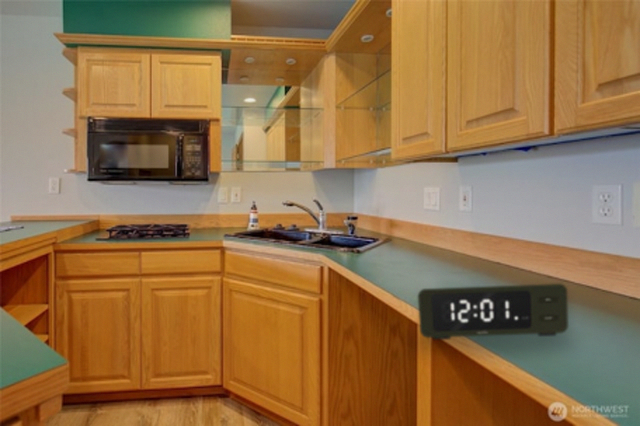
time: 12:01
